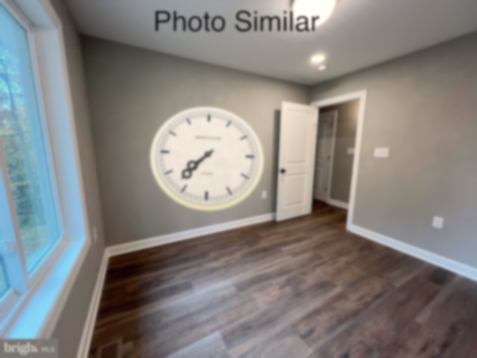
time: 7:37
